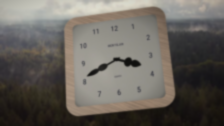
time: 3:41
